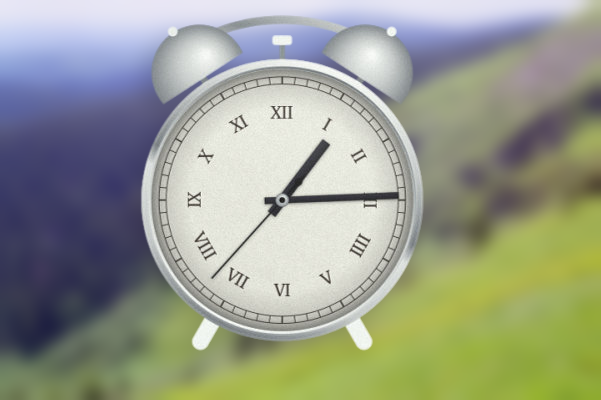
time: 1:14:37
